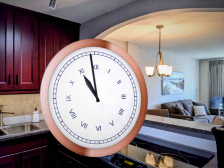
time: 10:59
